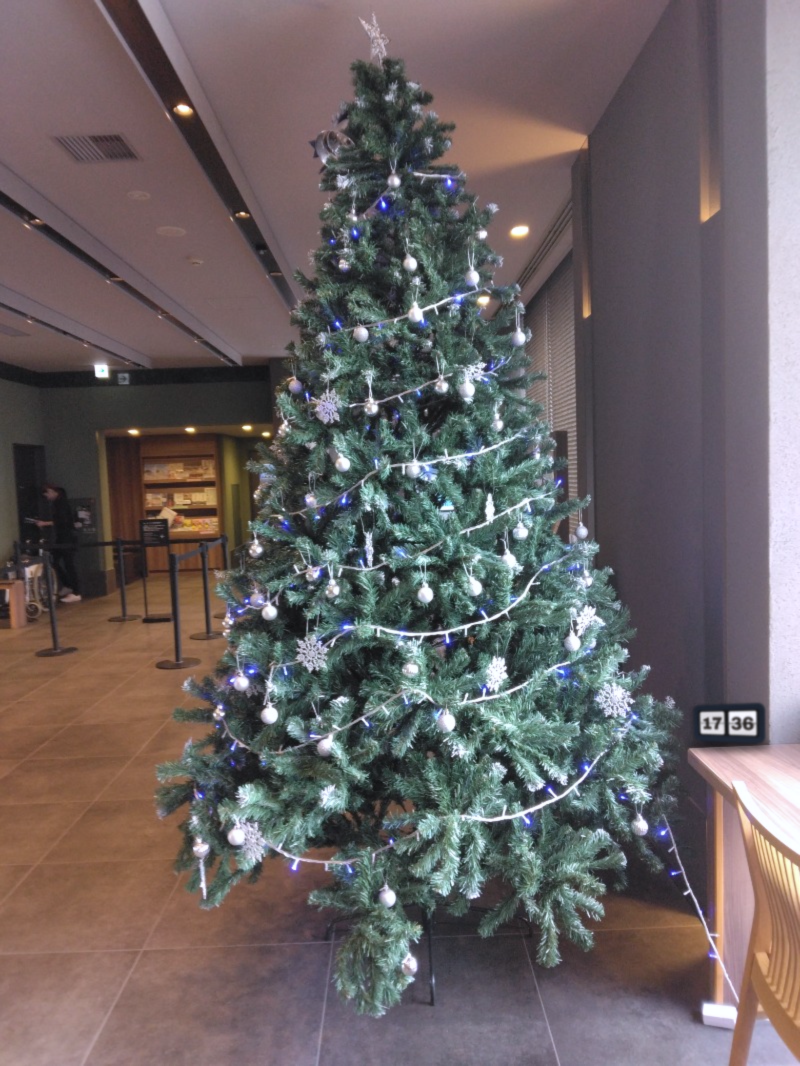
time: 17:36
